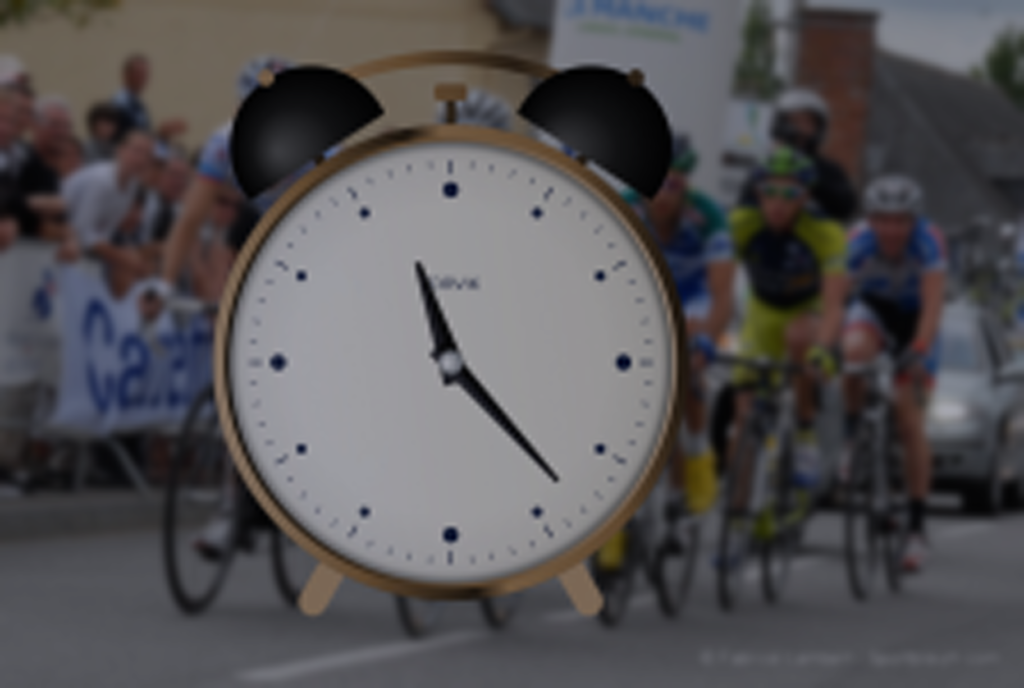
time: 11:23
